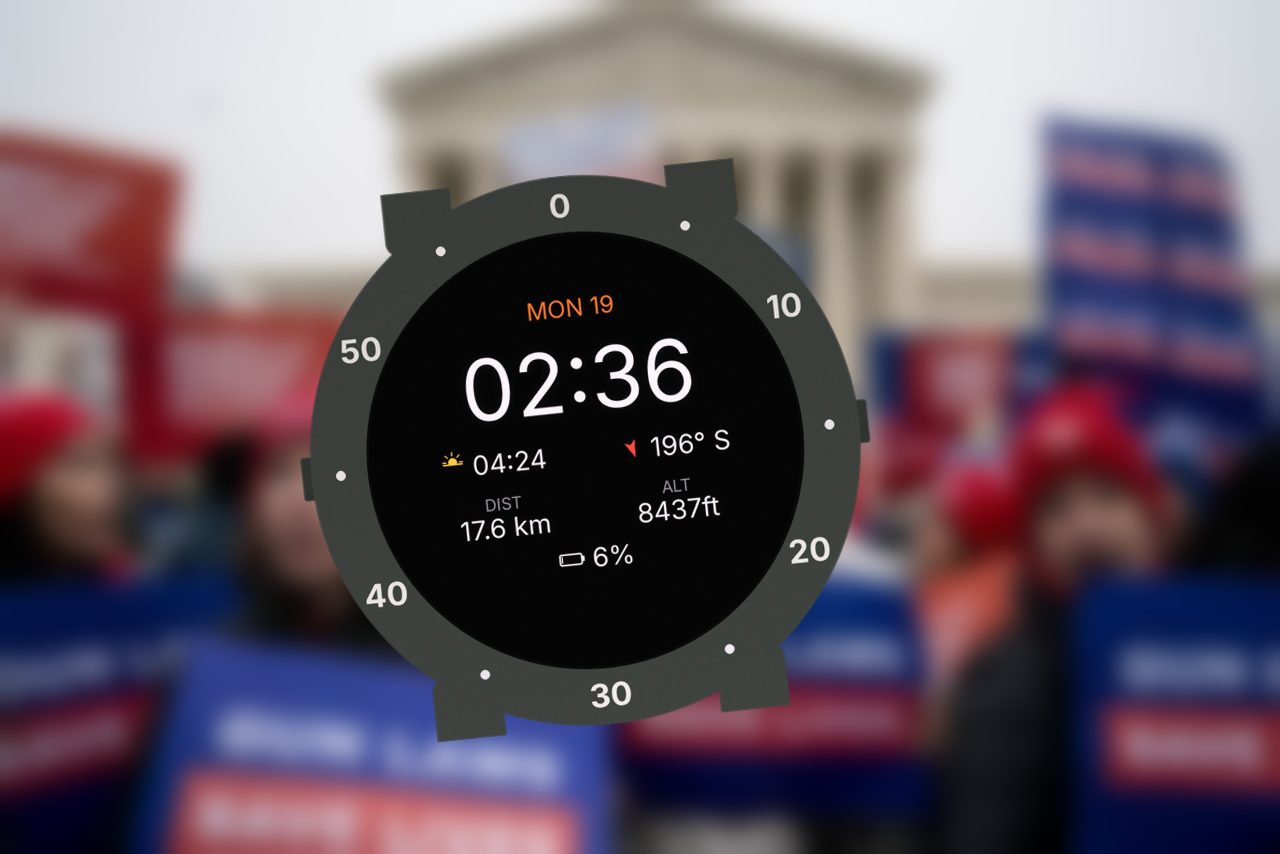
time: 2:36
